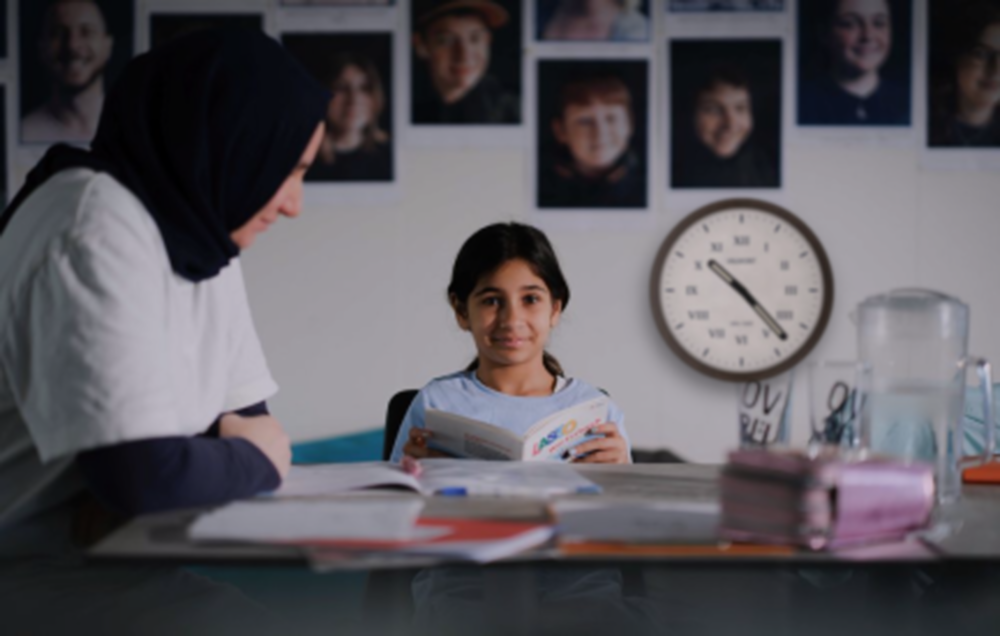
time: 10:23
